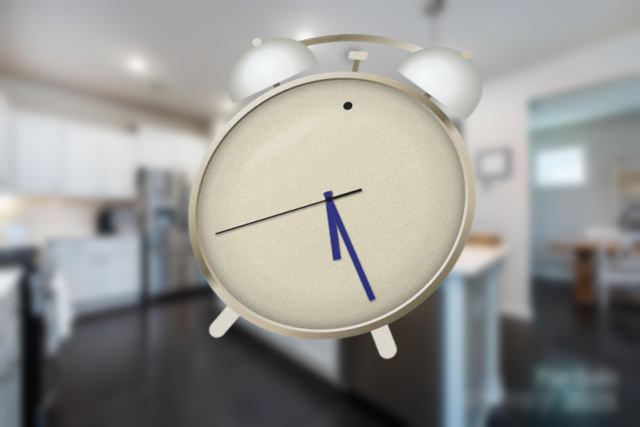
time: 5:24:41
